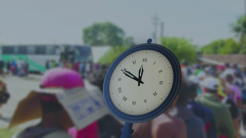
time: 11:49
